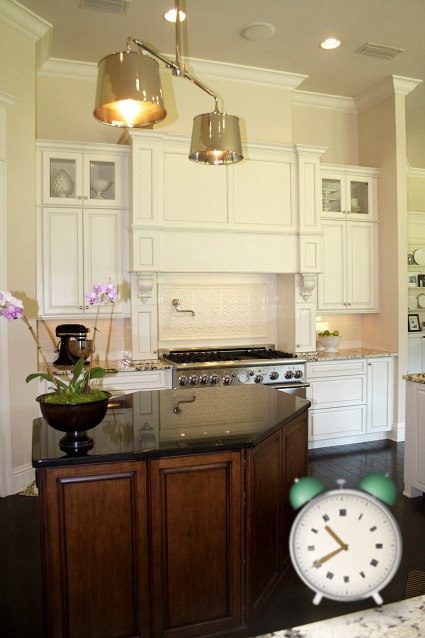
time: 10:40
